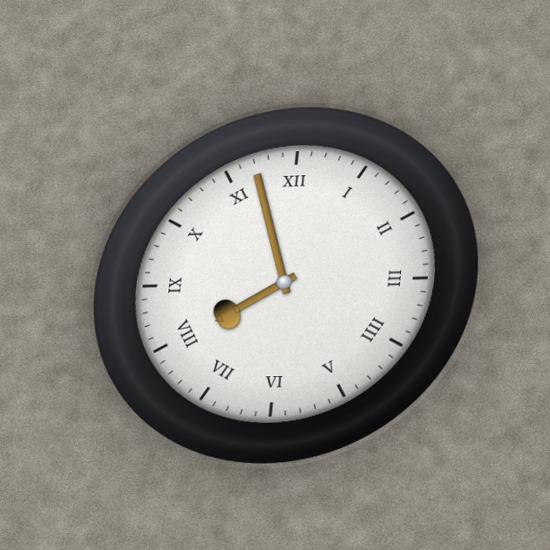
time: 7:57
